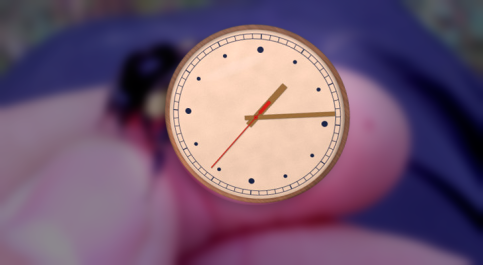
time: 1:13:36
